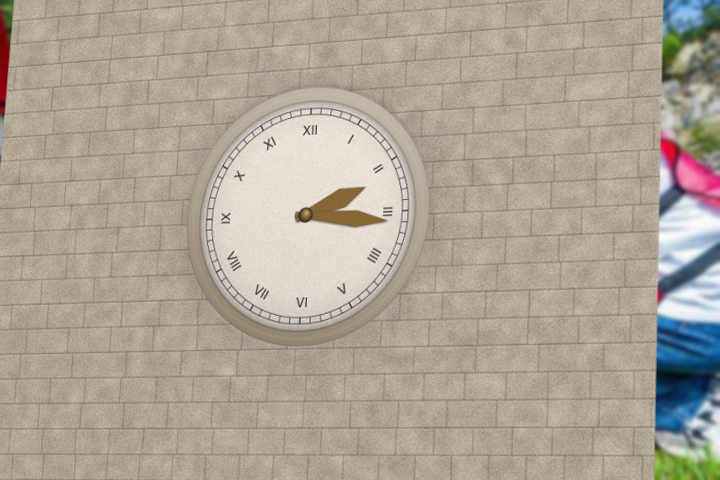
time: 2:16
